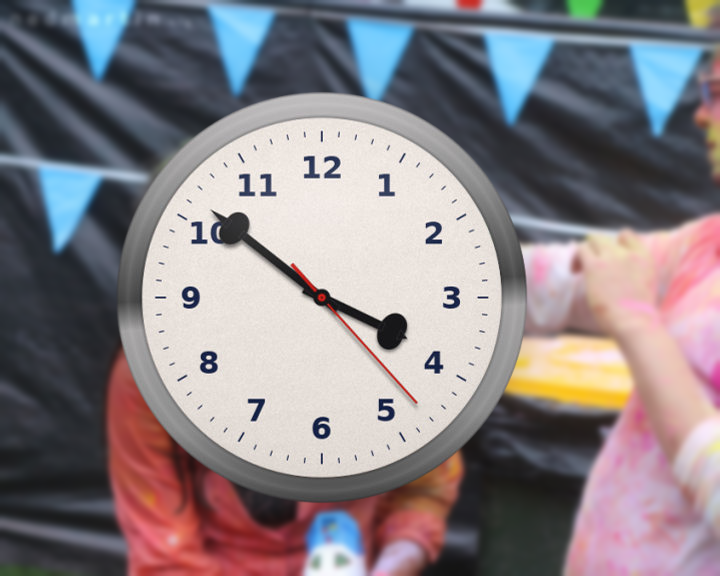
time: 3:51:23
